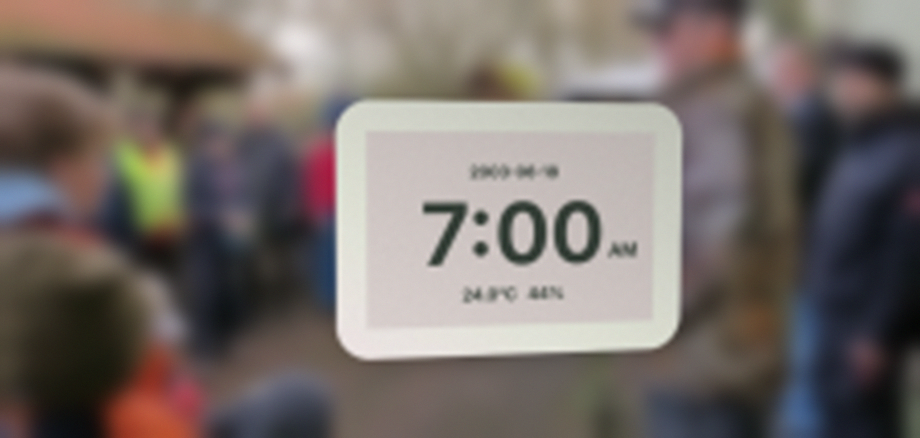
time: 7:00
